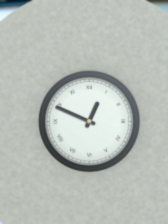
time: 12:49
